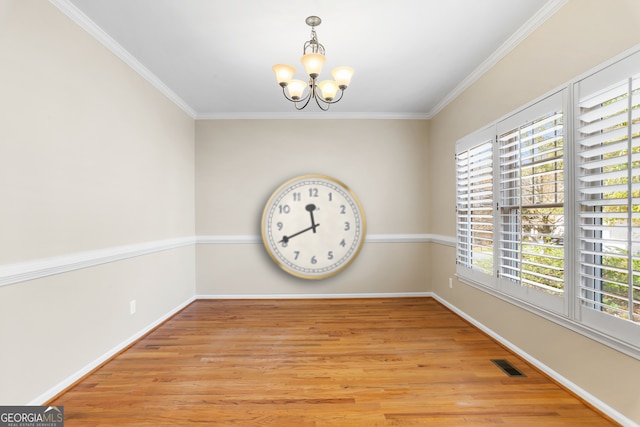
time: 11:41
